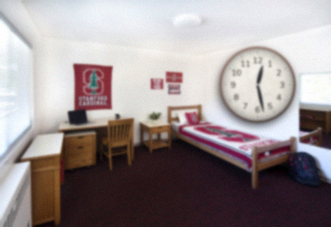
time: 12:28
